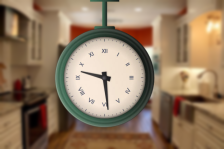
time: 9:29
